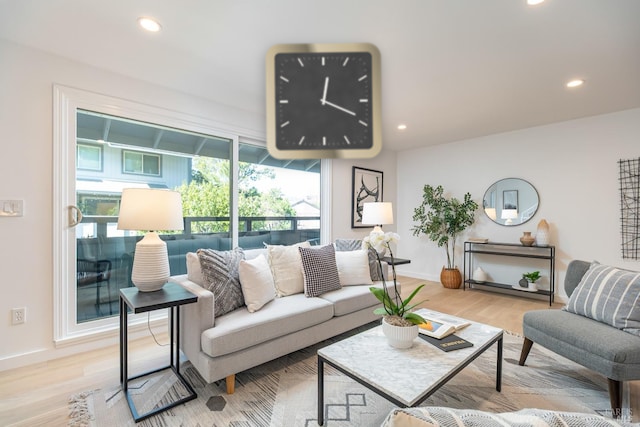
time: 12:19
